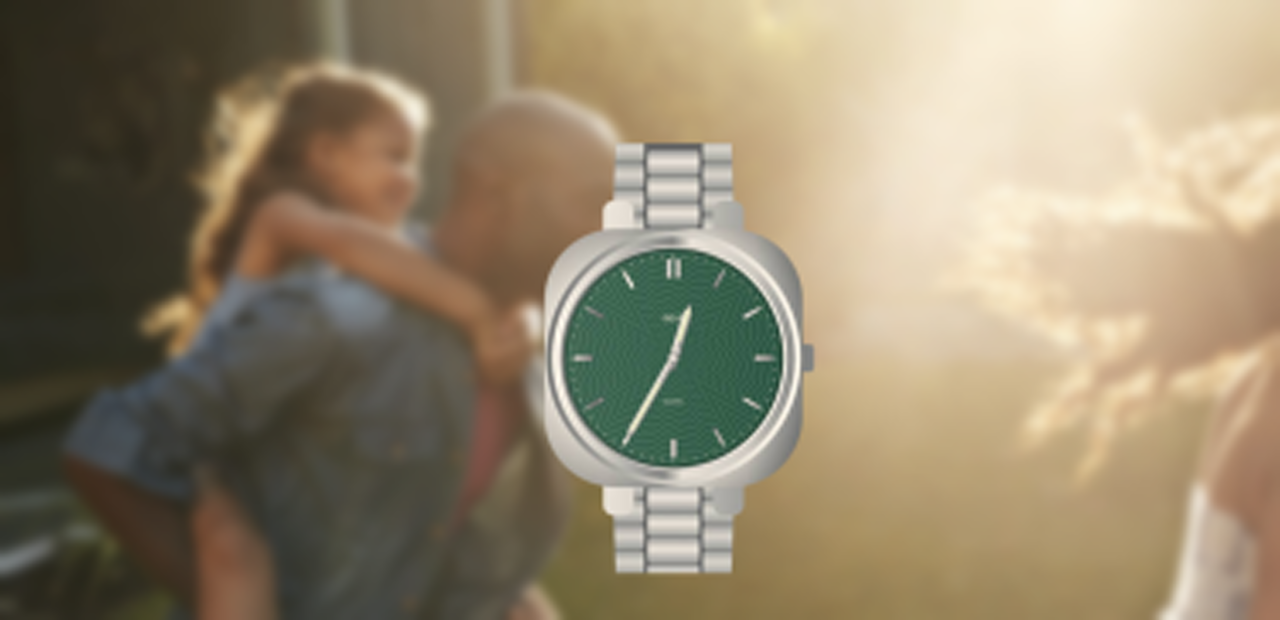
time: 12:35
